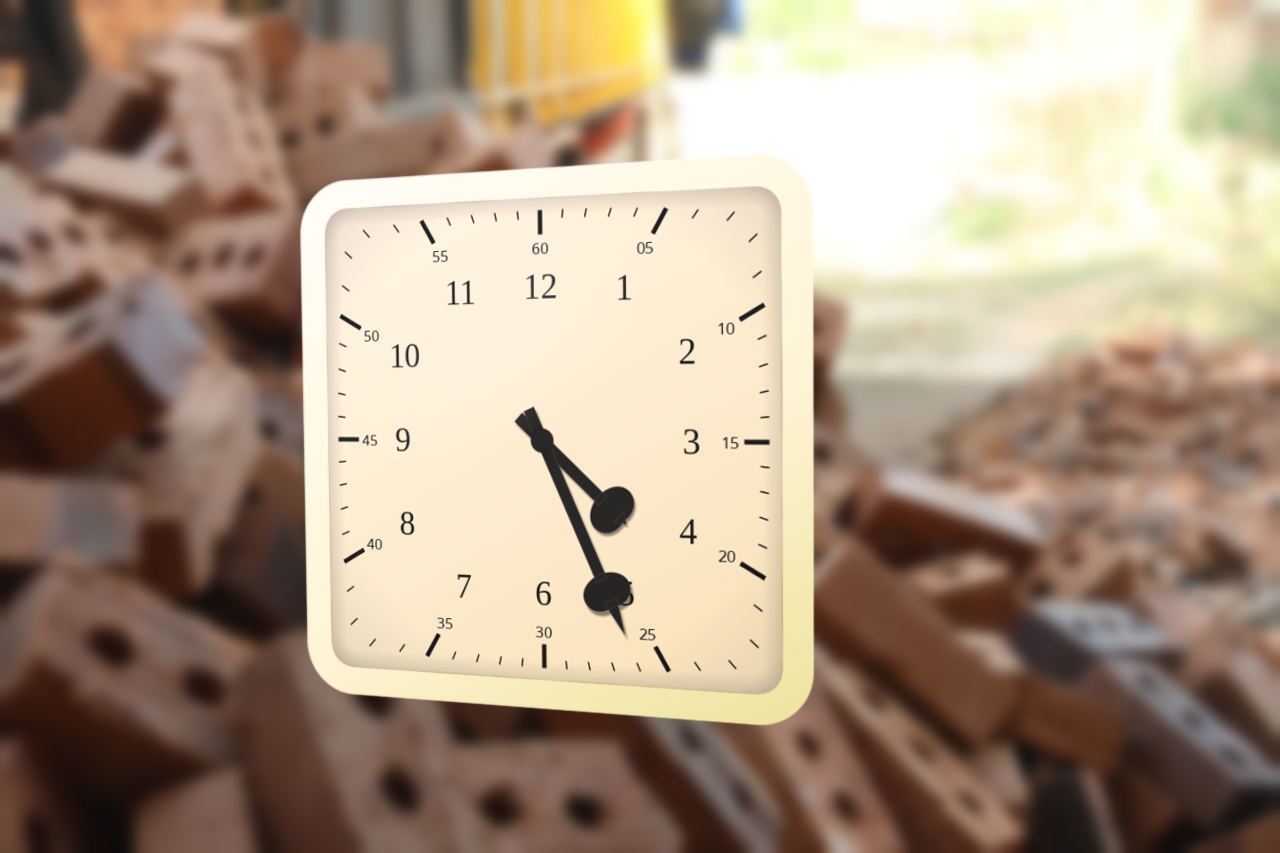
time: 4:26
